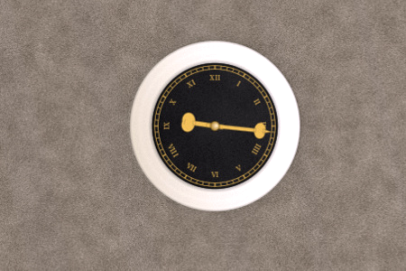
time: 9:16
